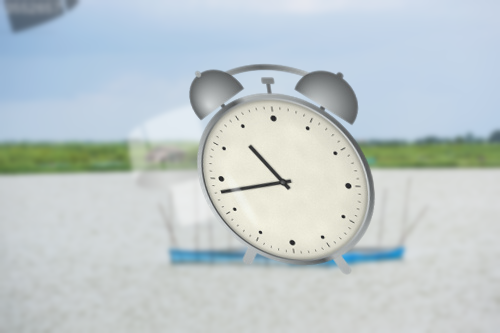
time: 10:43
